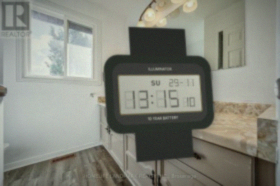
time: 13:15
